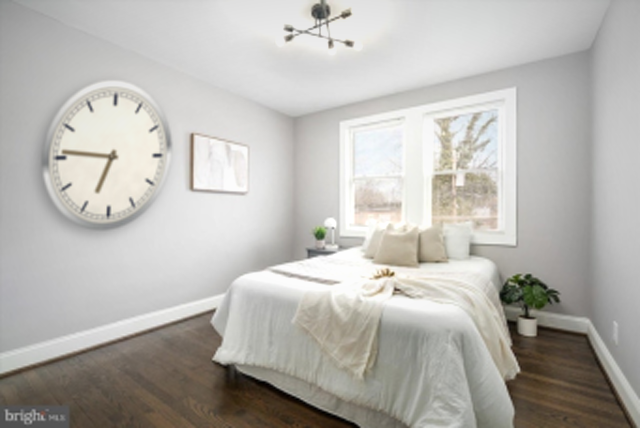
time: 6:46
